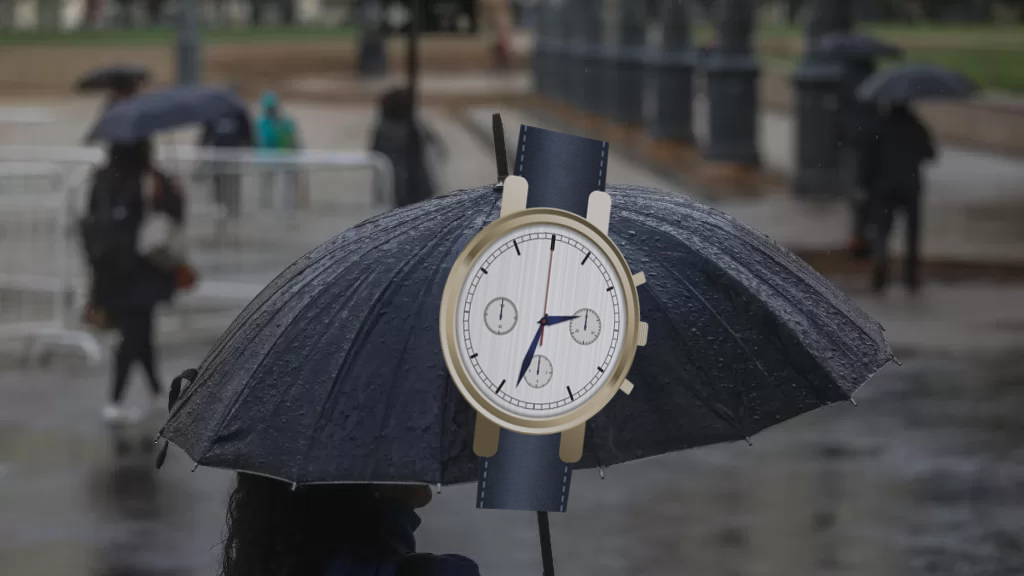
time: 2:33
